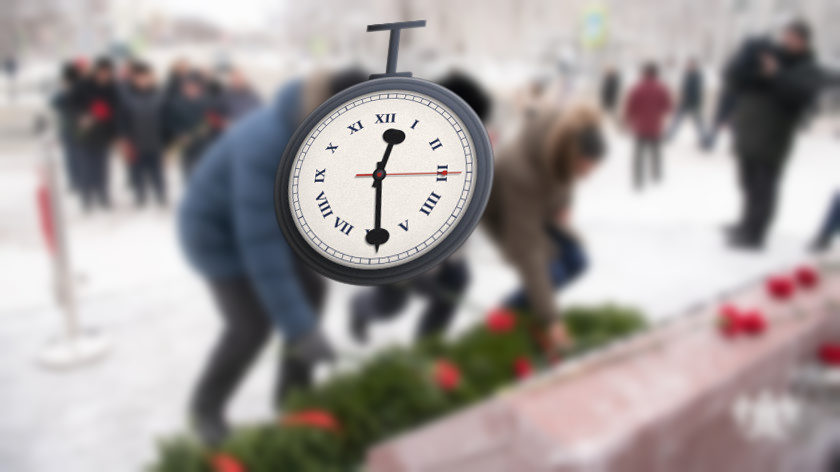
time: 12:29:15
